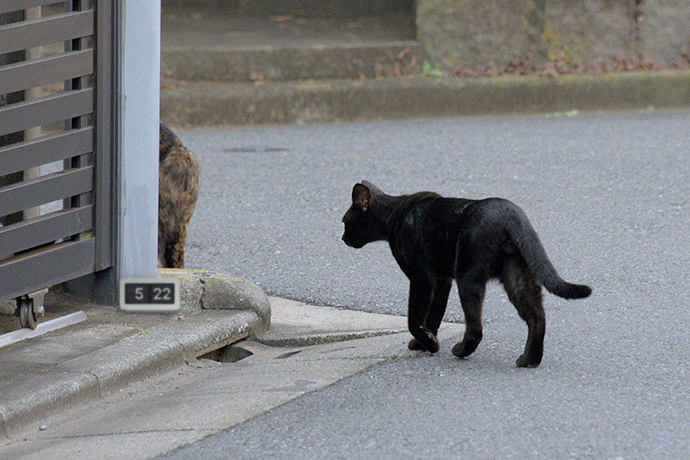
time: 5:22
